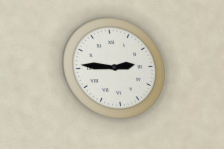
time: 2:46
